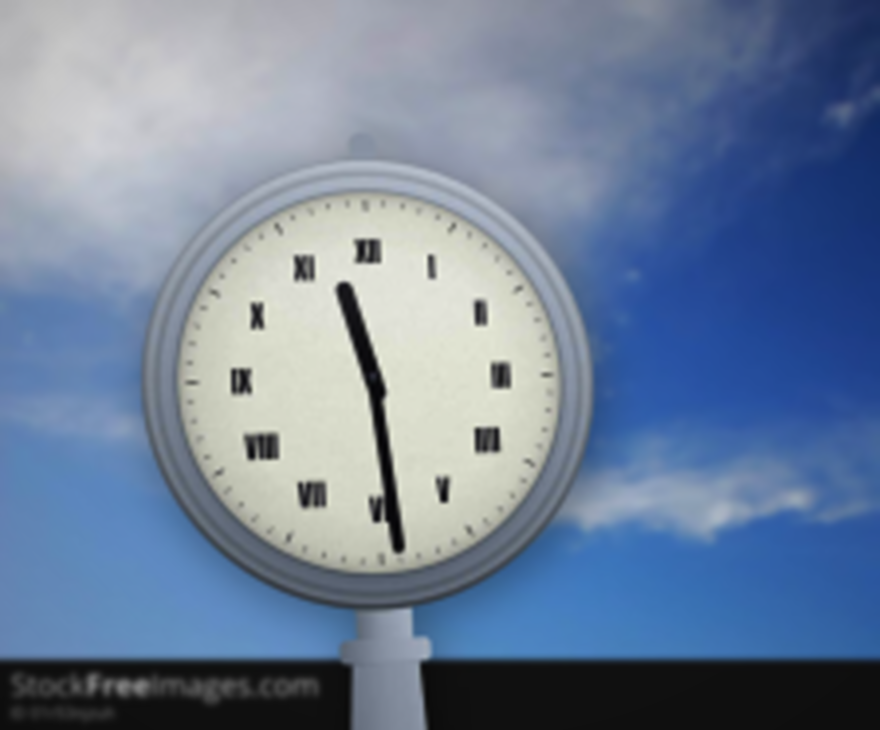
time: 11:29
